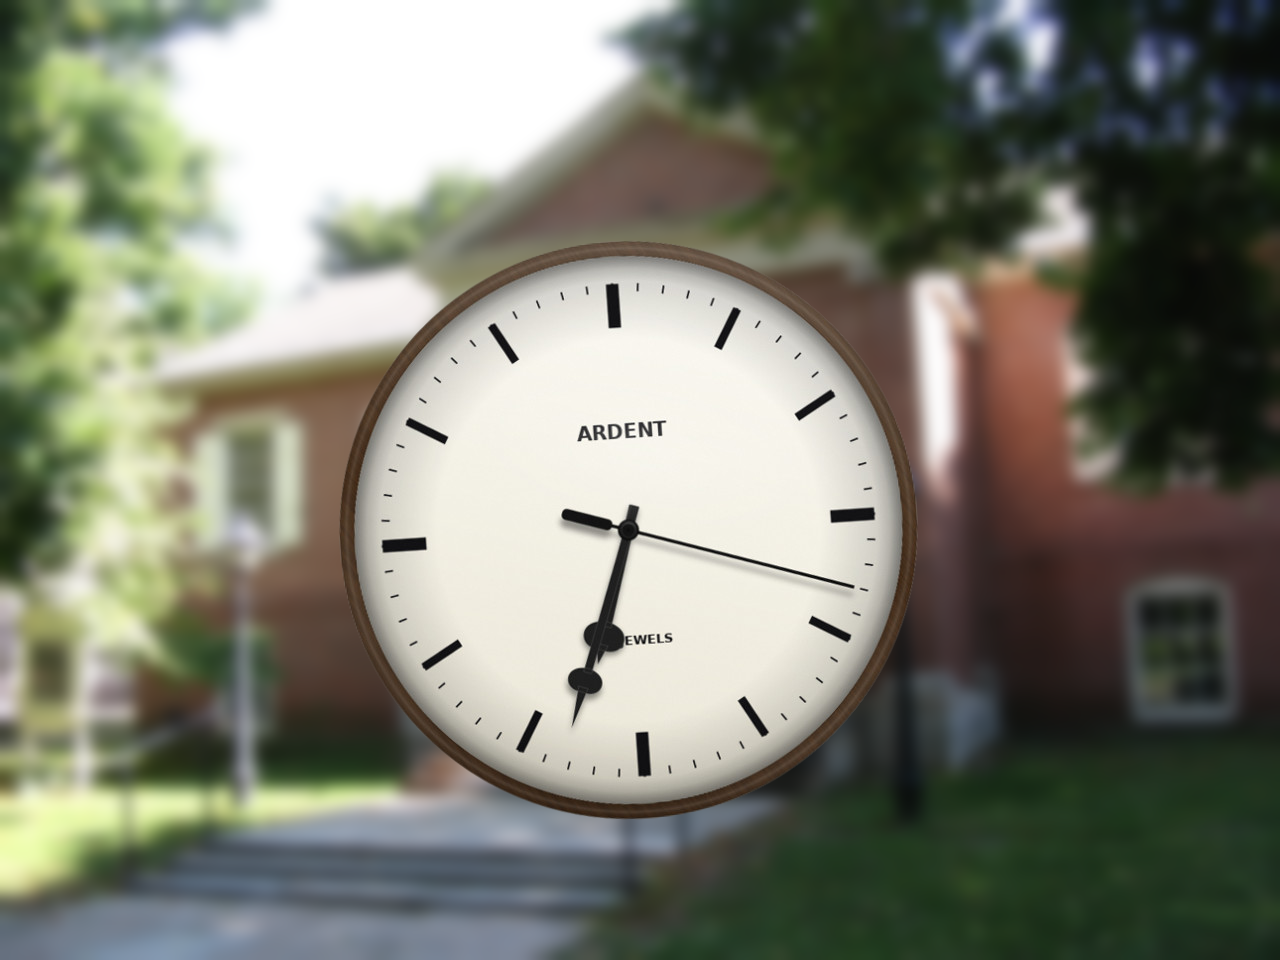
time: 6:33:18
